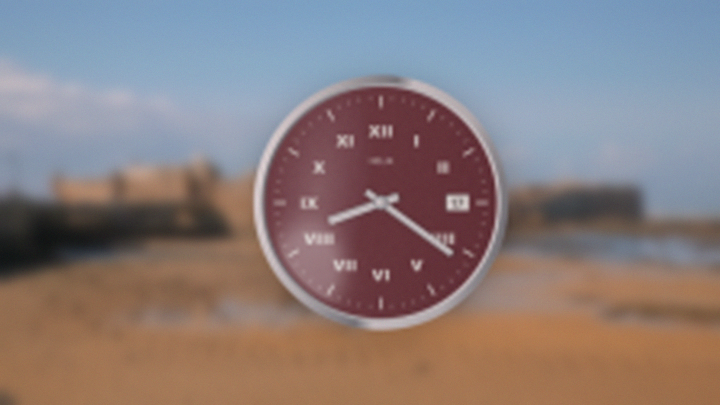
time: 8:21
